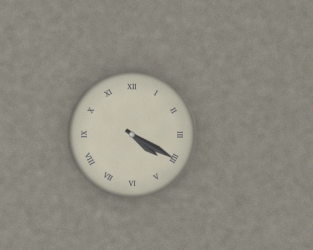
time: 4:20
